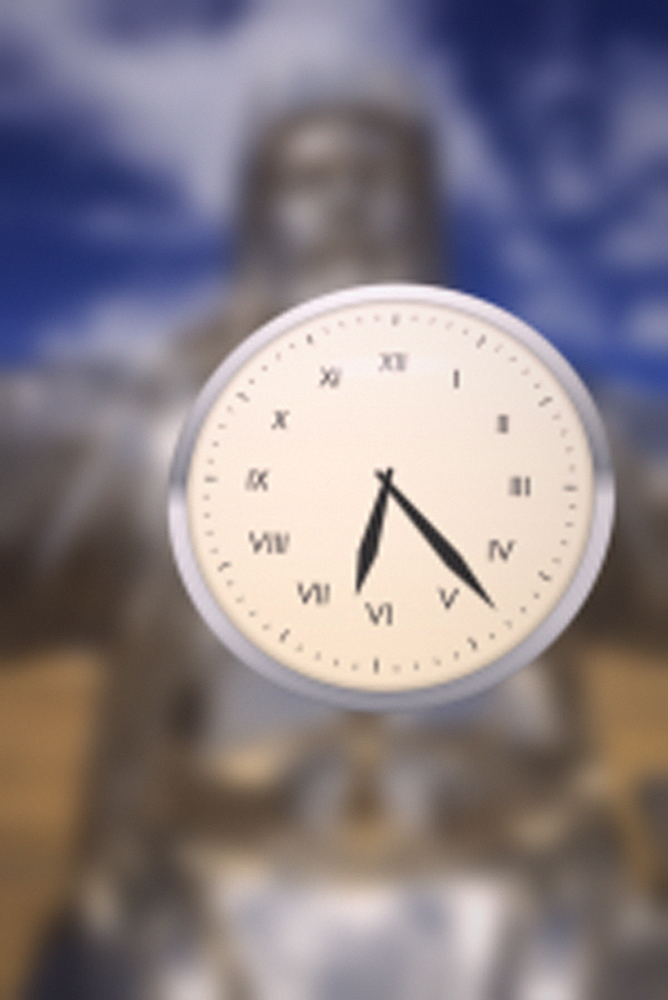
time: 6:23
